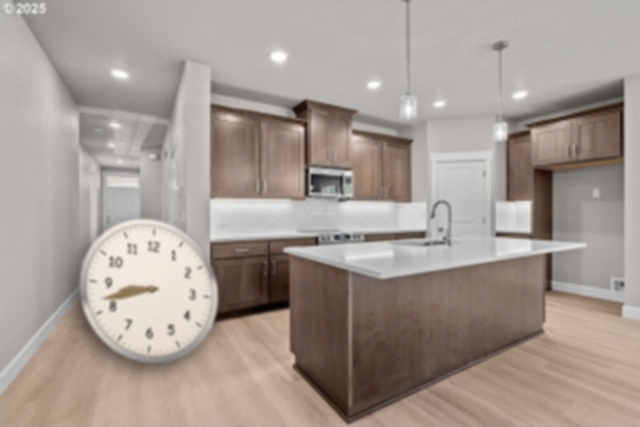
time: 8:42
